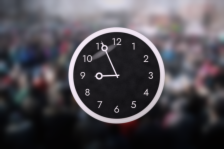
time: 8:56
